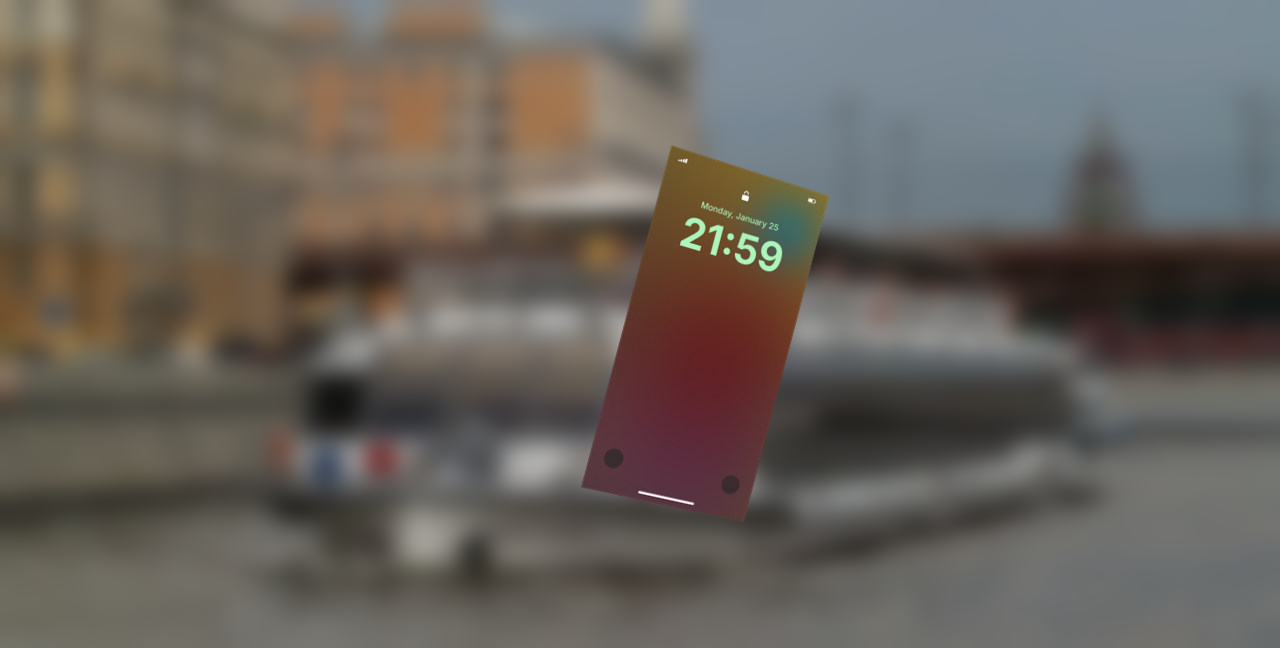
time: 21:59
